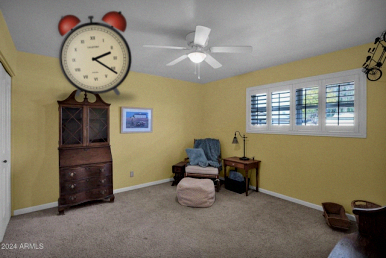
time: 2:21
